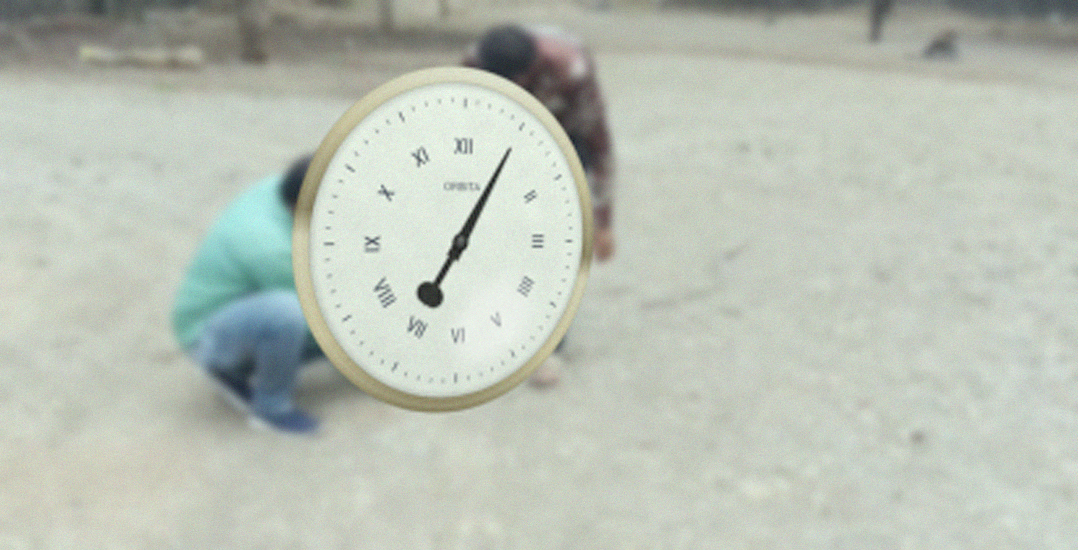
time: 7:05
